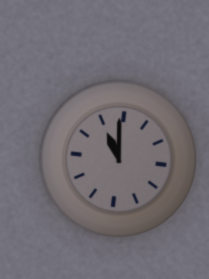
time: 10:59
